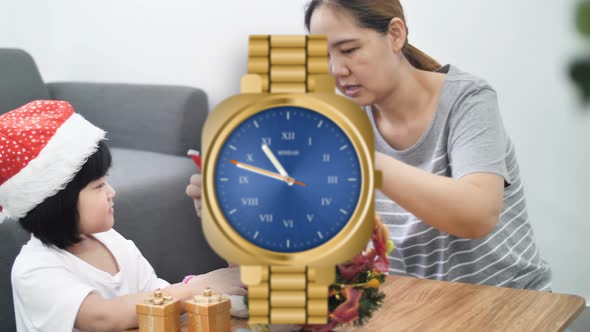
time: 10:47:48
